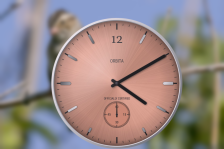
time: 4:10
